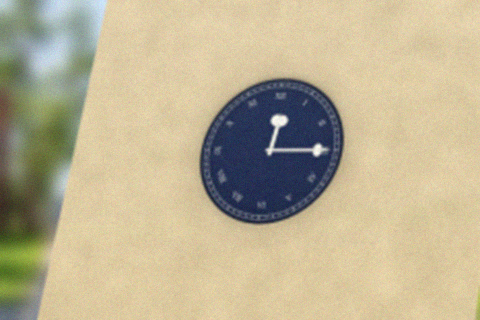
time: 12:15
